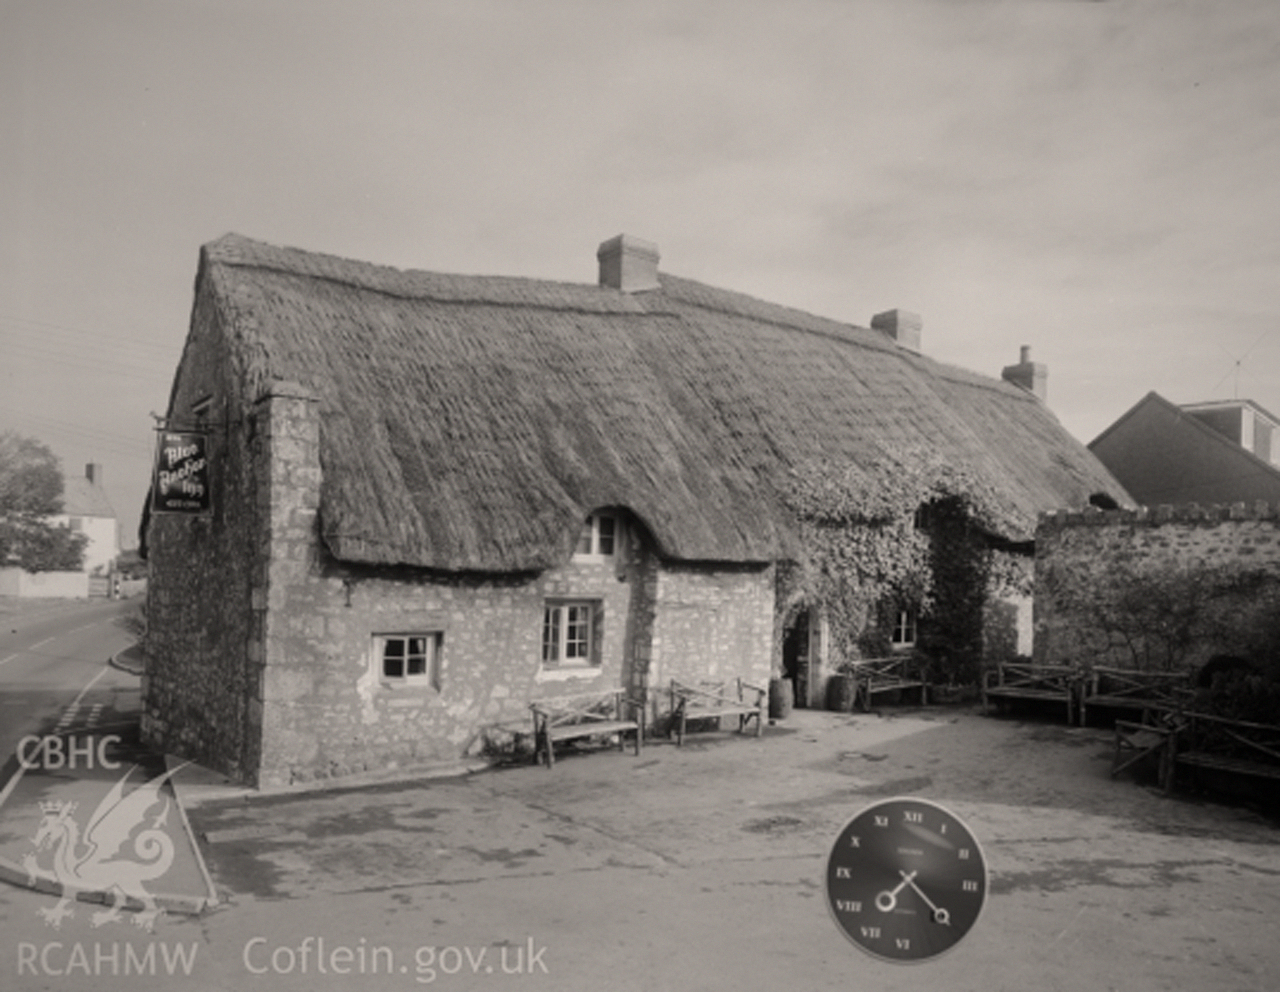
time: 7:22
